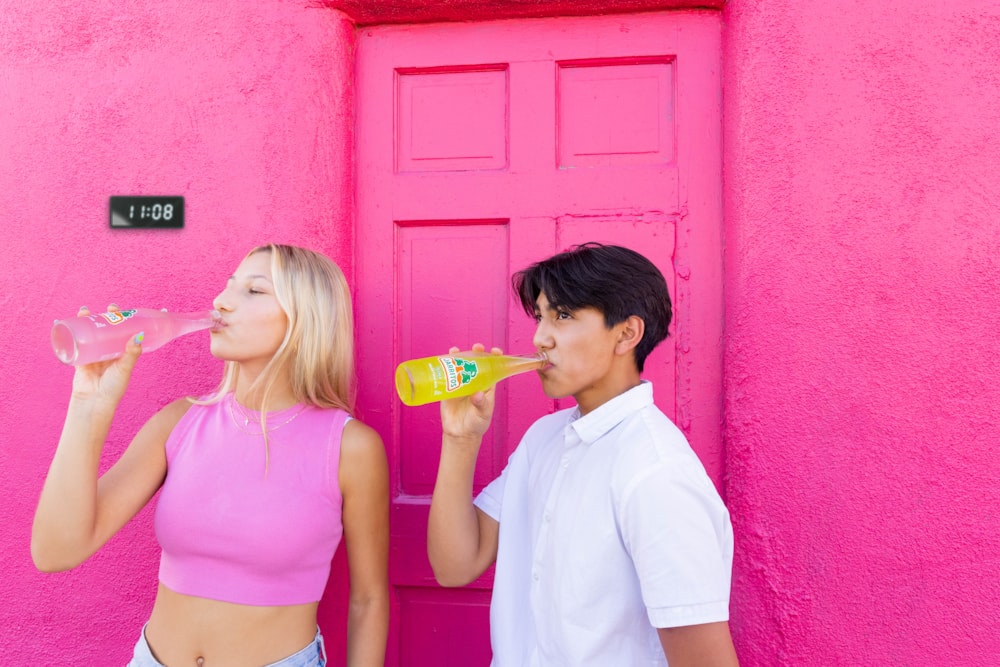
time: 11:08
